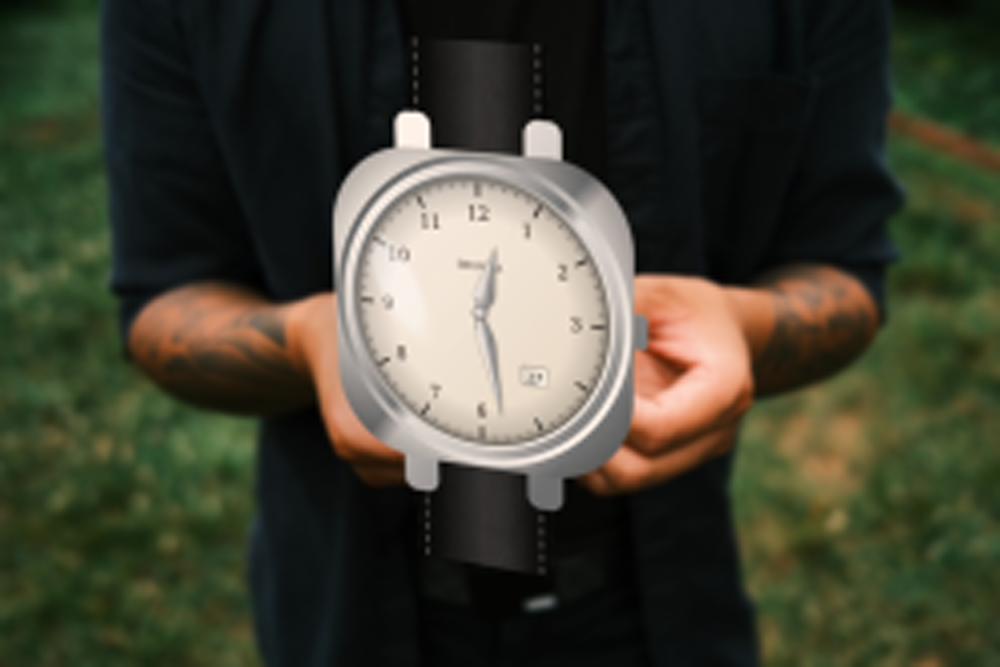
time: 12:28
